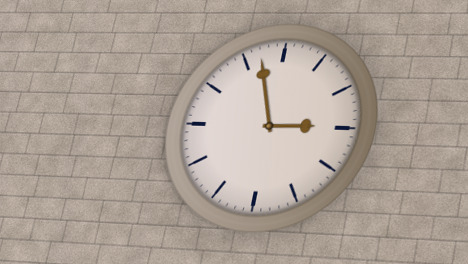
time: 2:57
